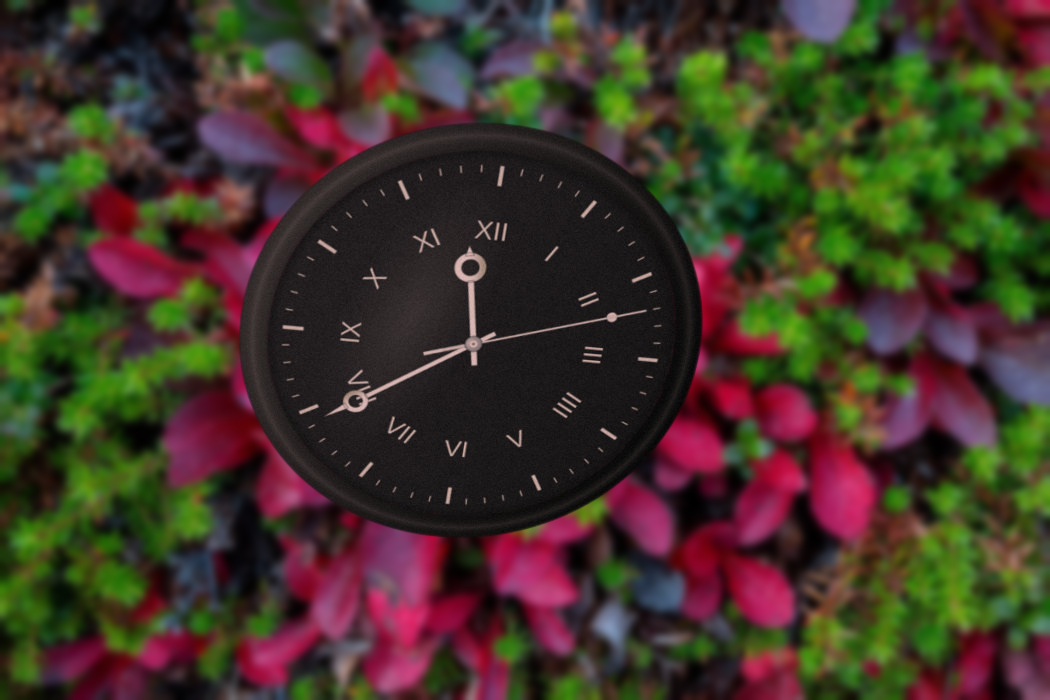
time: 11:39:12
